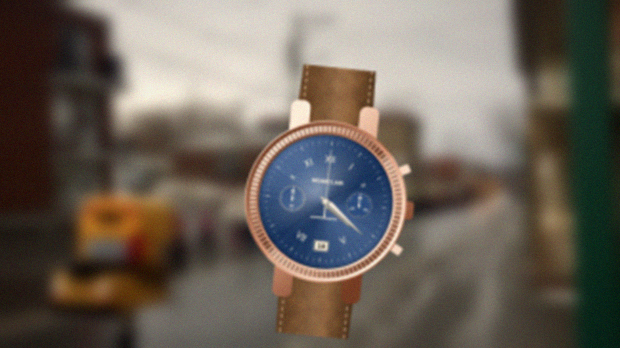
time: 4:21
